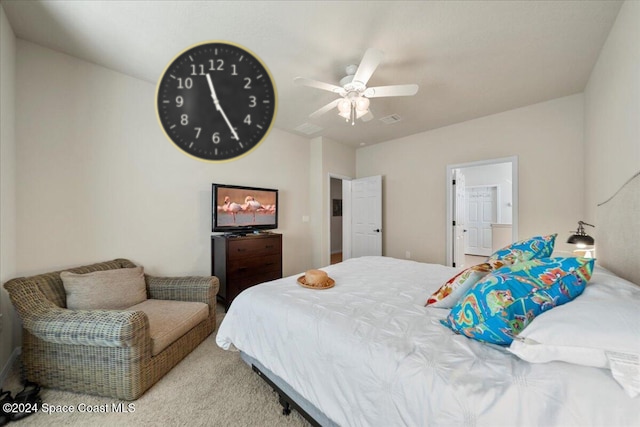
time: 11:25
